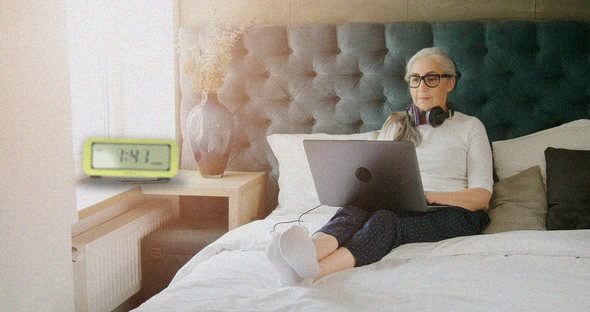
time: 1:41
